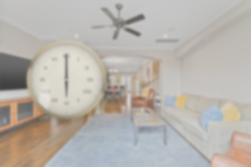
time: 6:00
